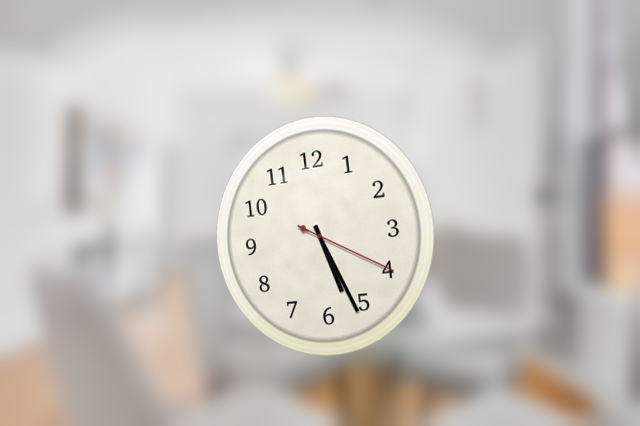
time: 5:26:20
